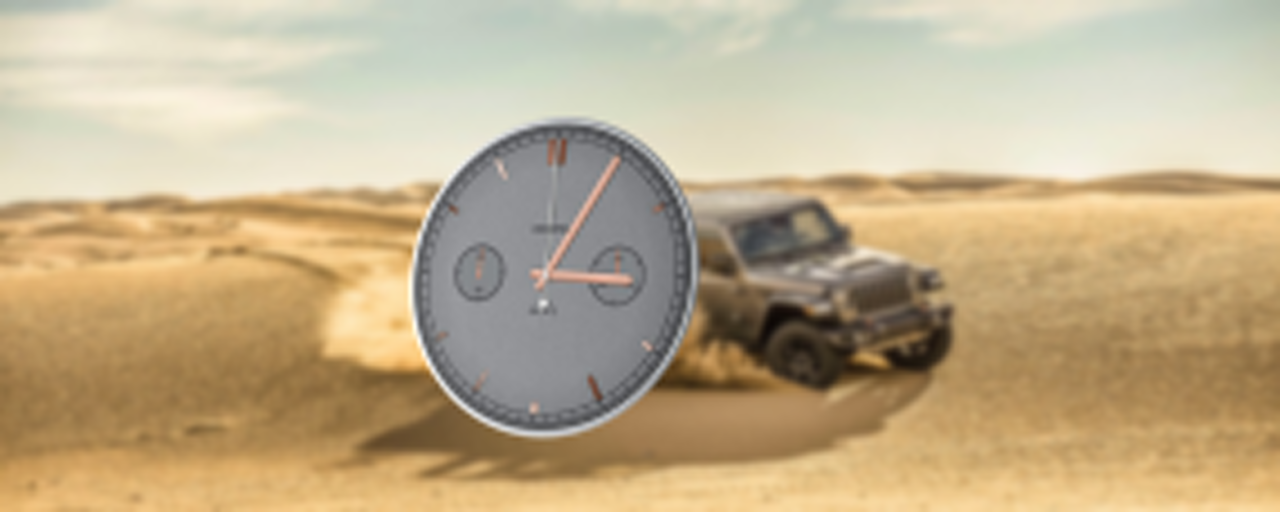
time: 3:05
